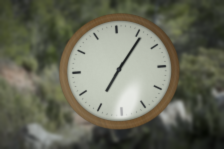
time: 7:06
